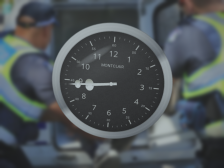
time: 8:44
